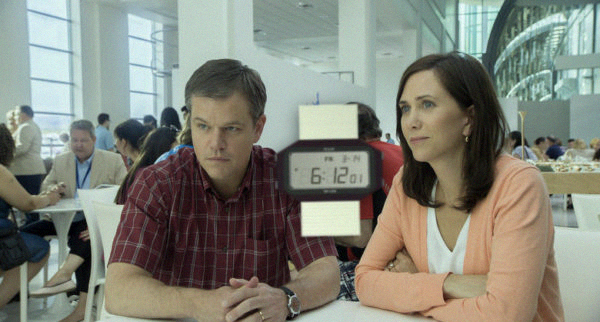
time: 6:12
